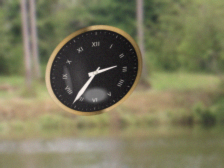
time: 2:36
